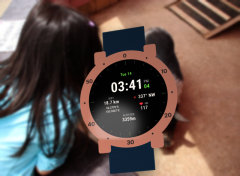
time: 3:41
